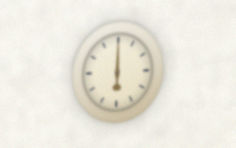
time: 6:00
